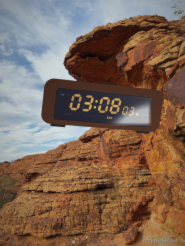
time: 3:08:03
